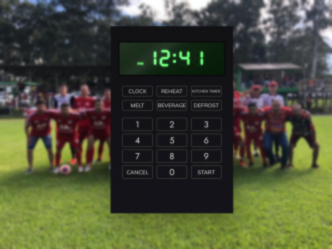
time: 12:41
